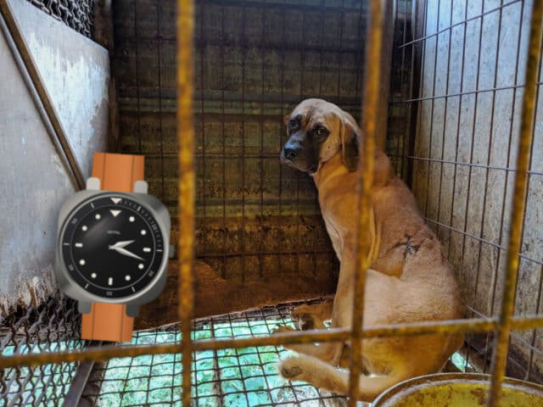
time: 2:18
